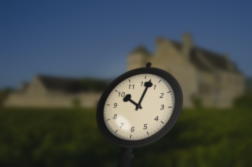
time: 10:02
